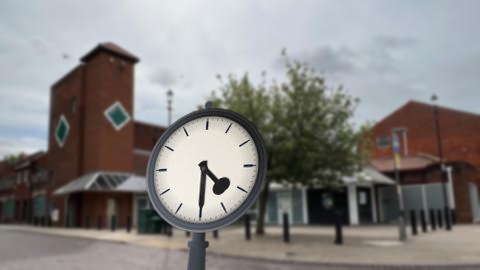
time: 4:30
